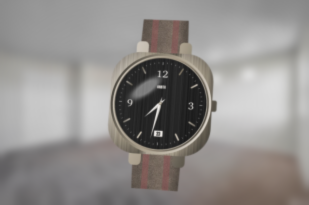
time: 7:32
